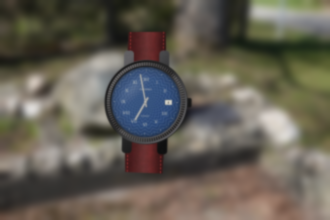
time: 6:58
